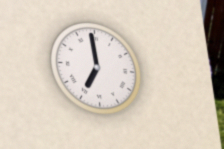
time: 6:59
